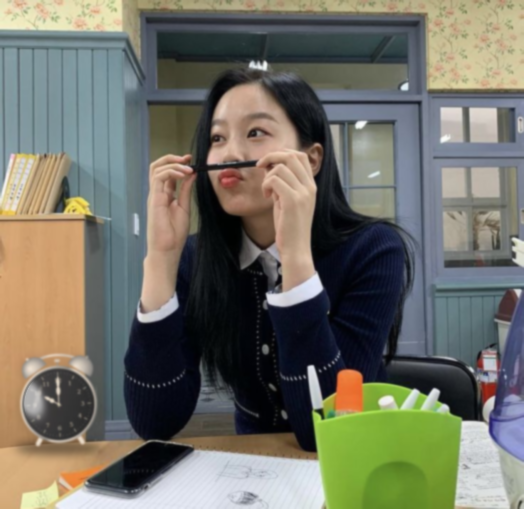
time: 10:00
